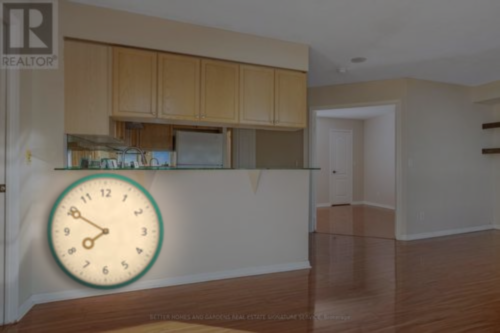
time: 7:50
